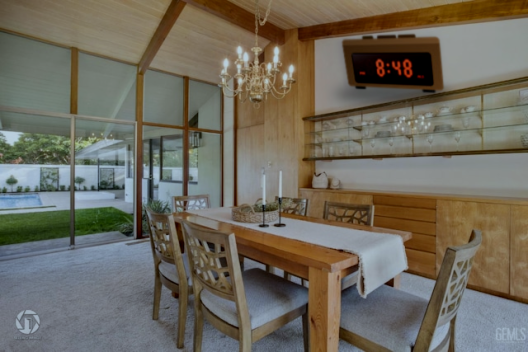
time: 8:48
